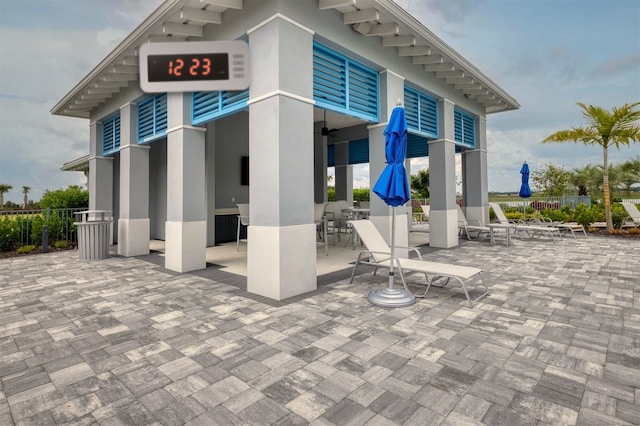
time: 12:23
